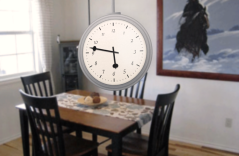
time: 5:47
